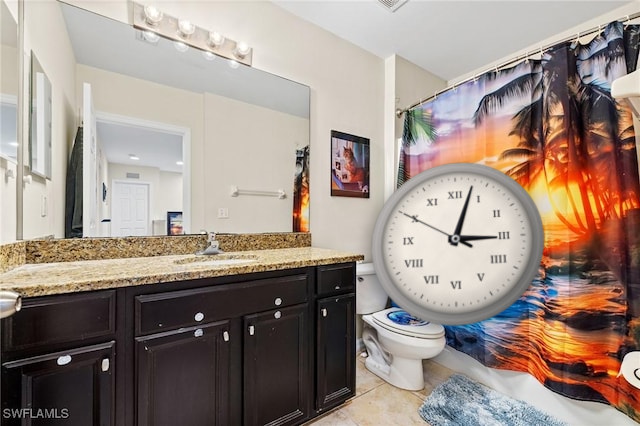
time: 3:02:50
